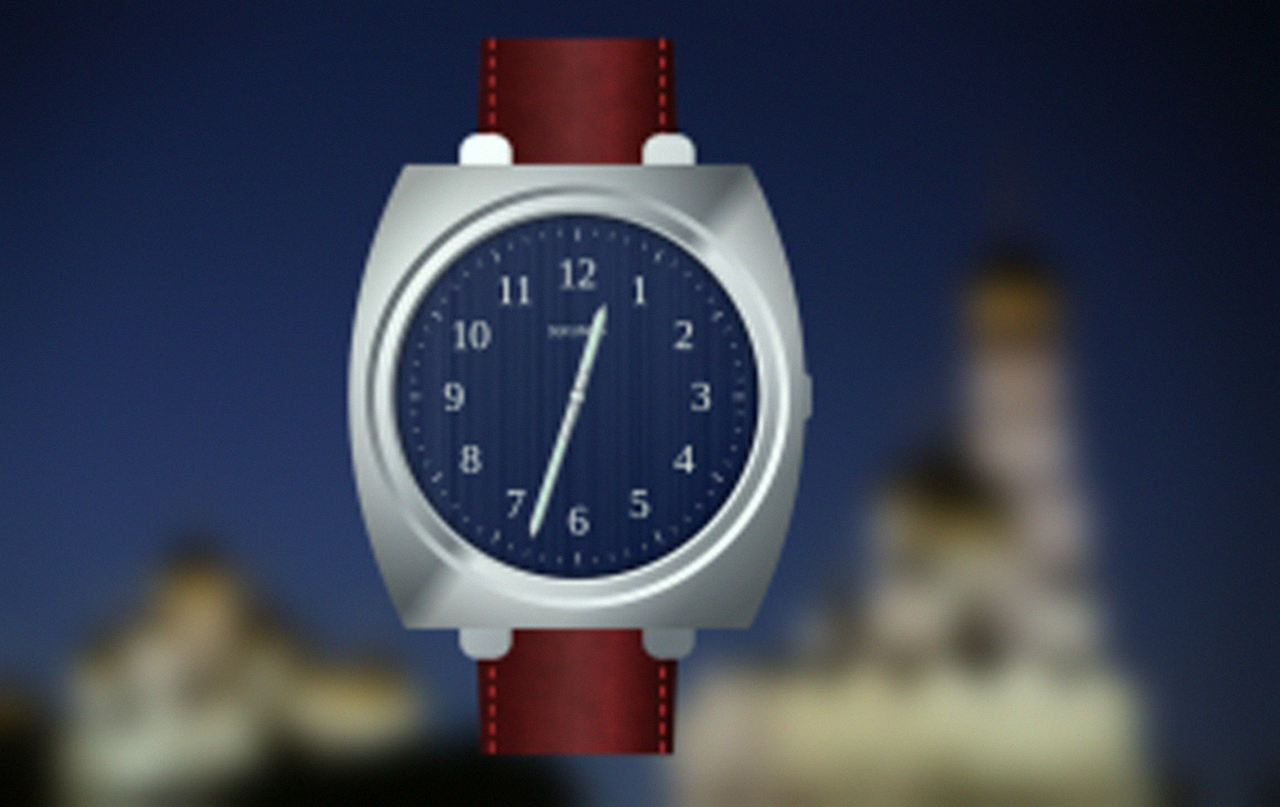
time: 12:33
